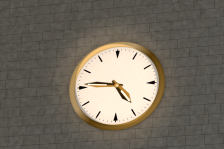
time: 4:46
